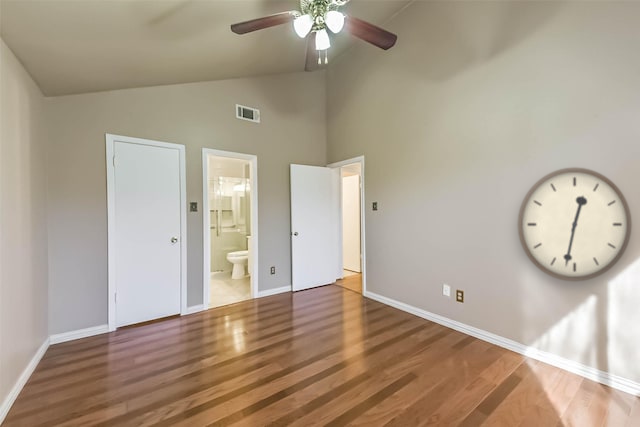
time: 12:32
